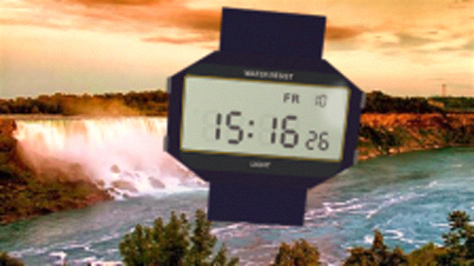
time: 15:16:26
